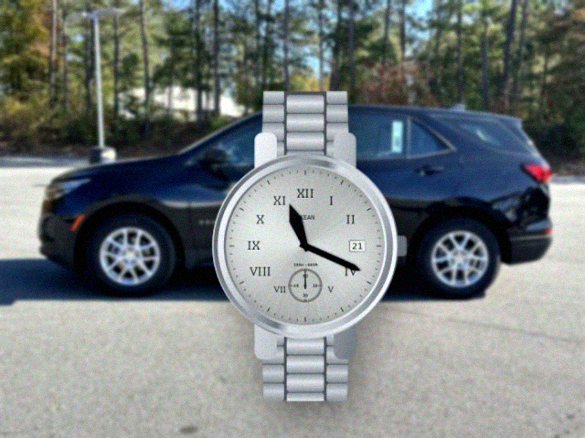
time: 11:19
